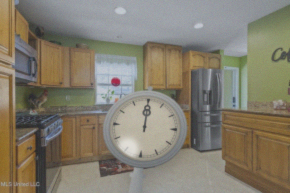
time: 12:00
